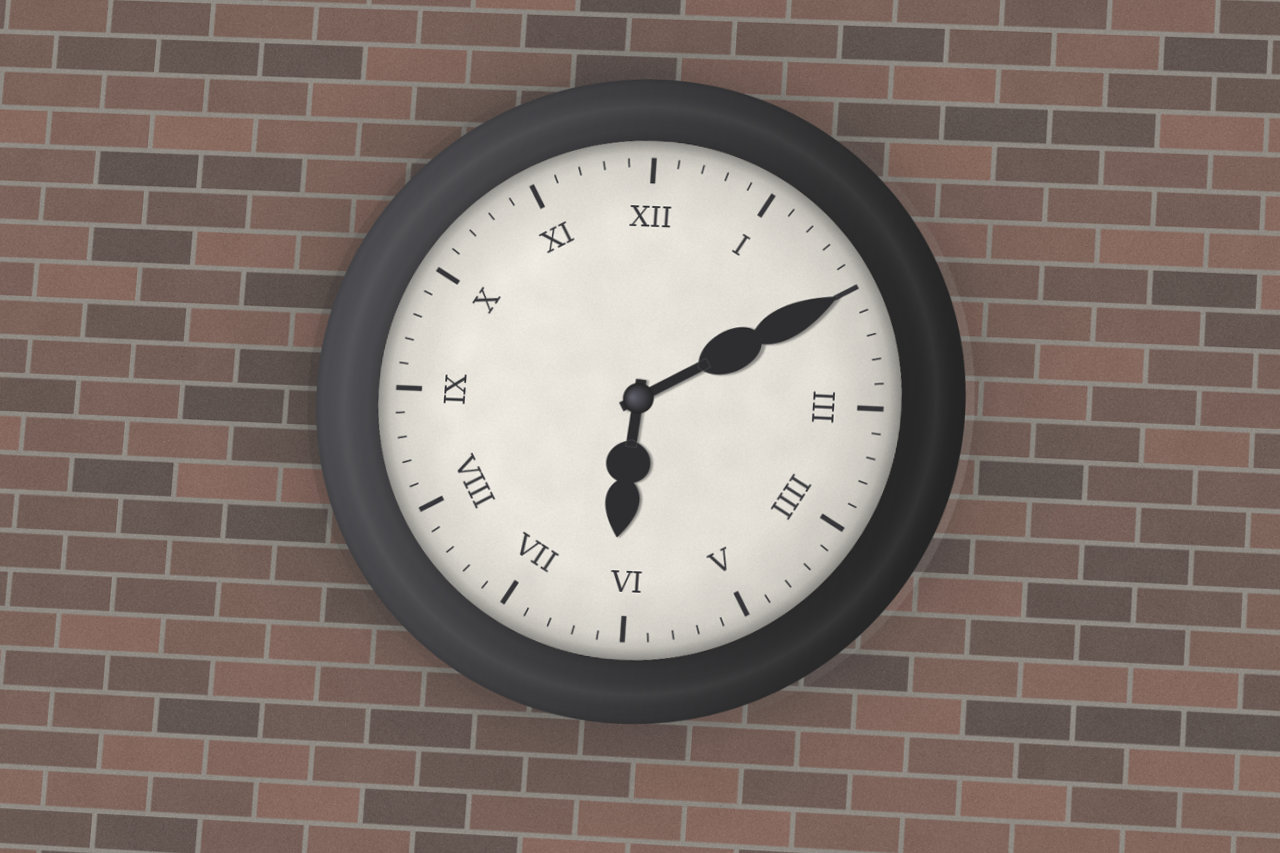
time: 6:10
